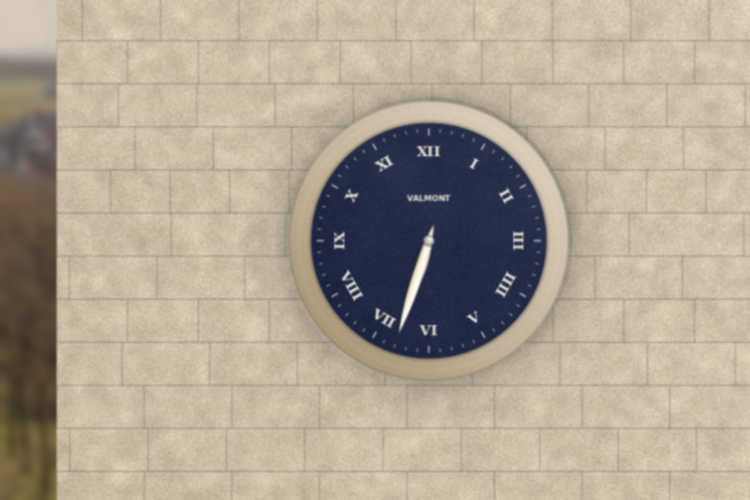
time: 6:33
